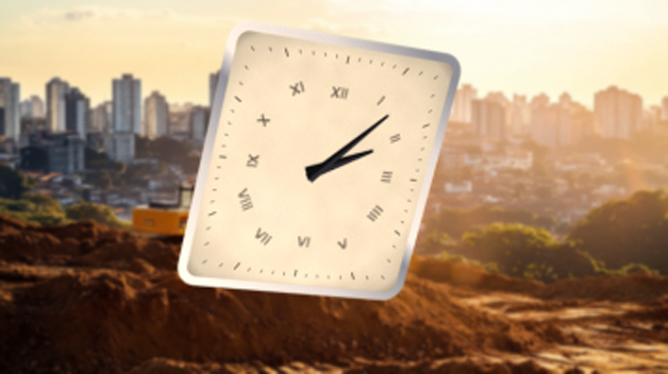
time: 2:07
